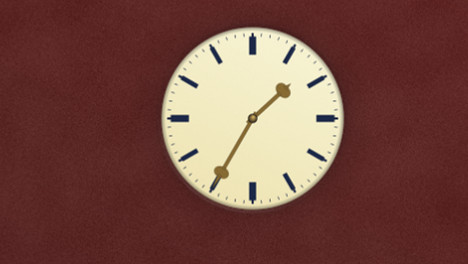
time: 1:35
